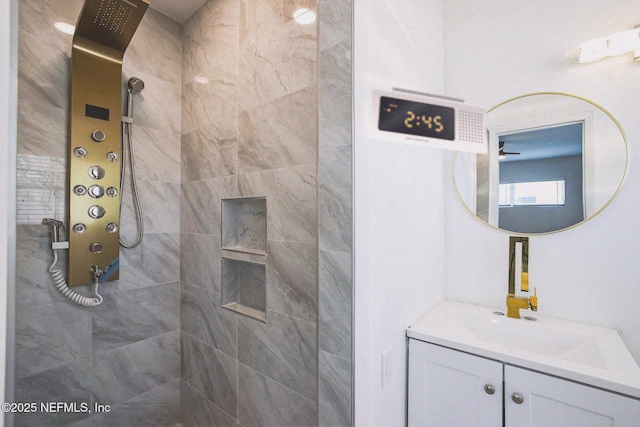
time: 2:45
